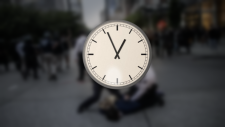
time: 12:56
